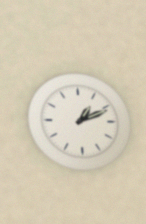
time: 1:11
